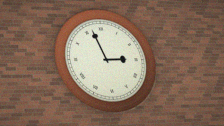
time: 2:57
